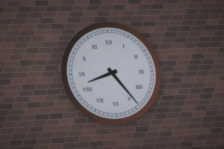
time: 8:24
